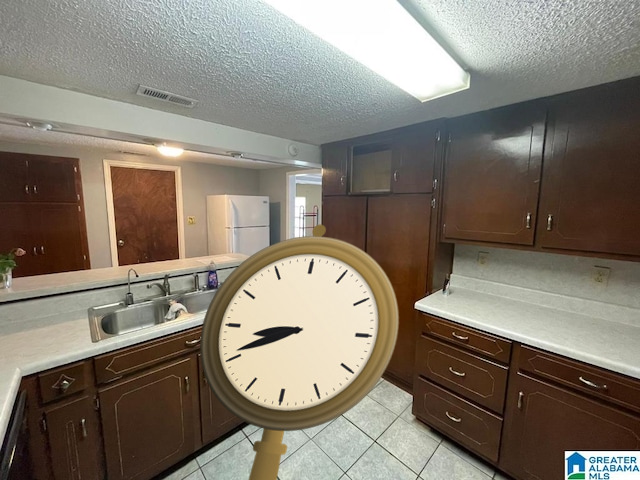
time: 8:41
